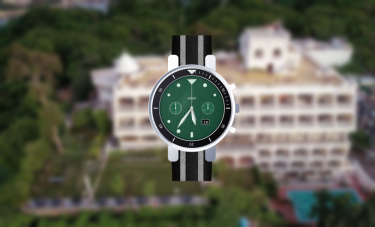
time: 5:36
